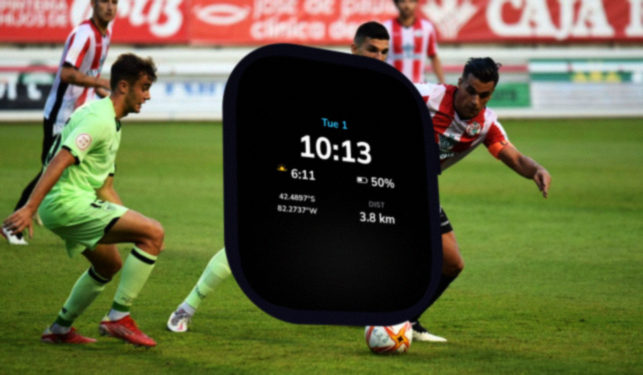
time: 10:13
